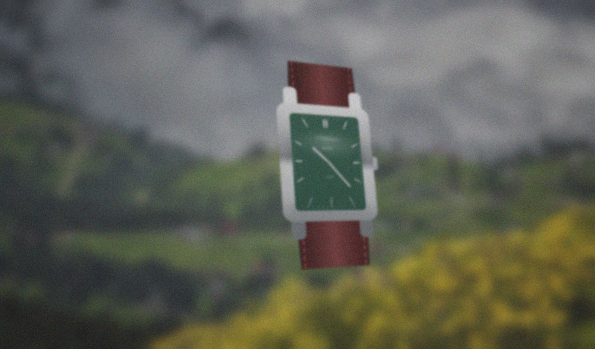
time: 10:23
